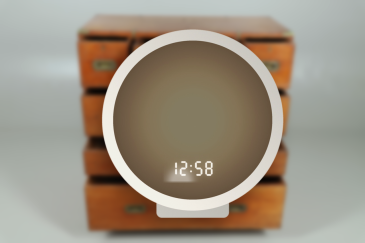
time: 12:58
